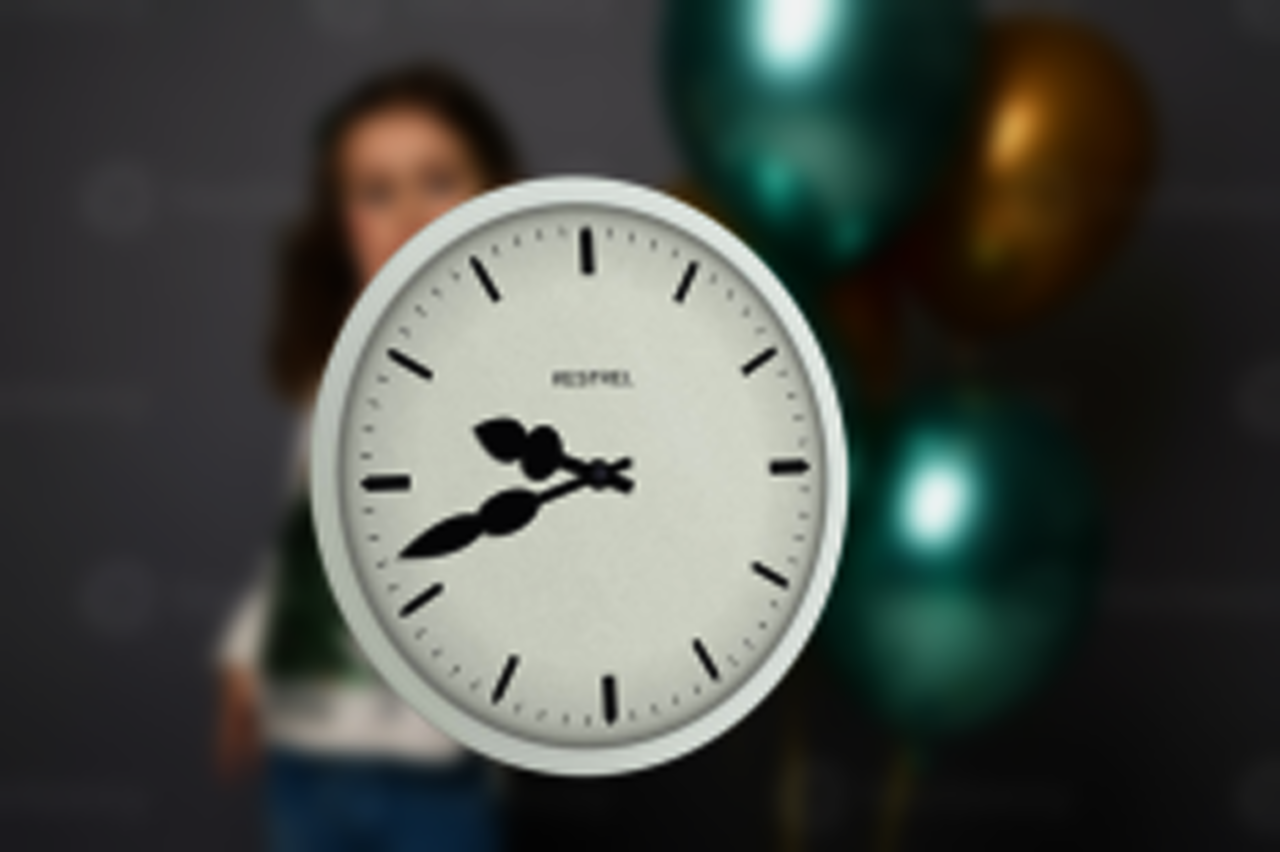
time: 9:42
